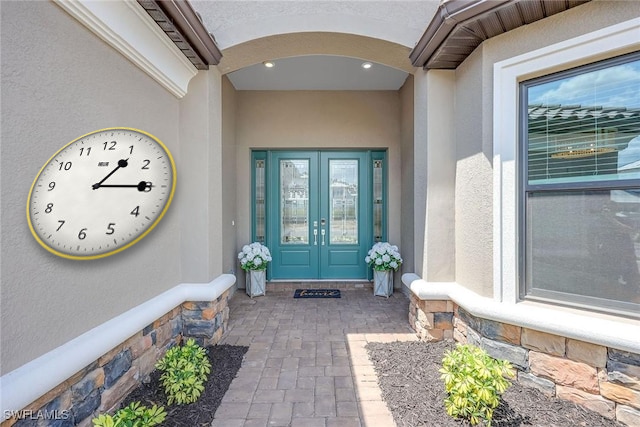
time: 1:15
